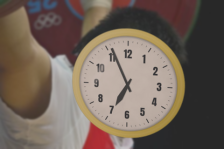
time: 6:56
